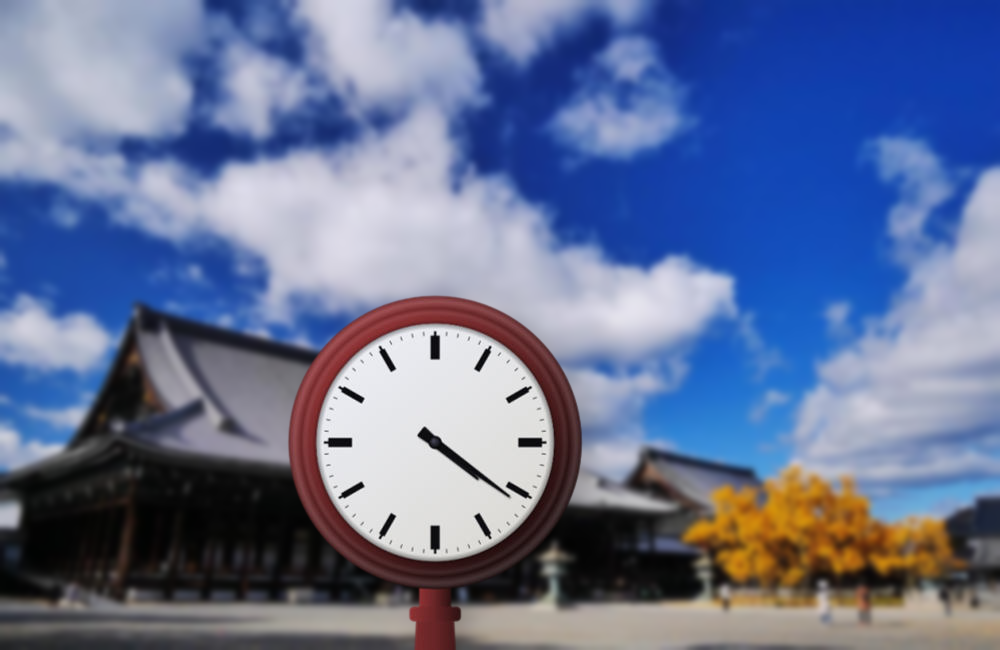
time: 4:21
